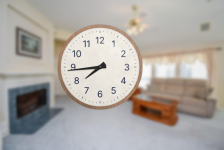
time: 7:44
